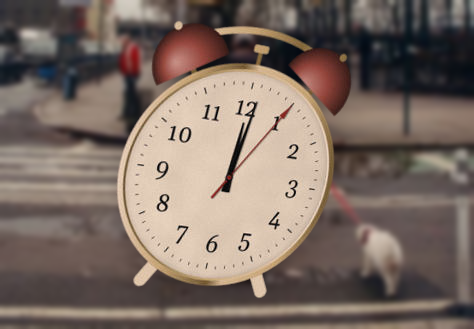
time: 12:01:05
